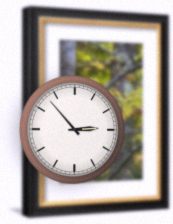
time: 2:53
